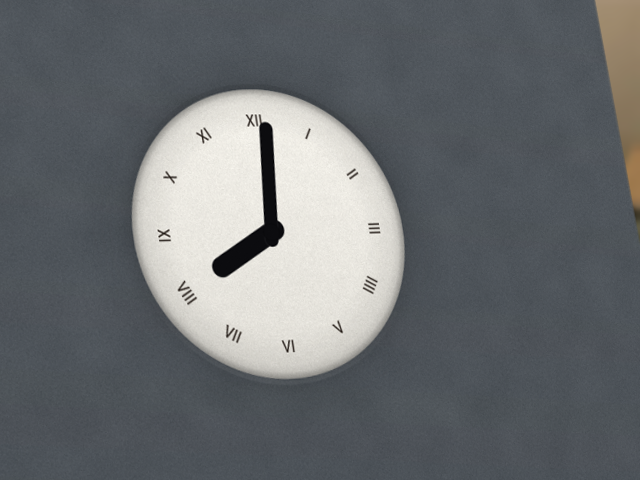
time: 8:01
